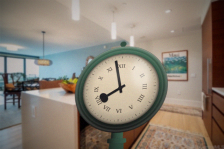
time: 7:58
